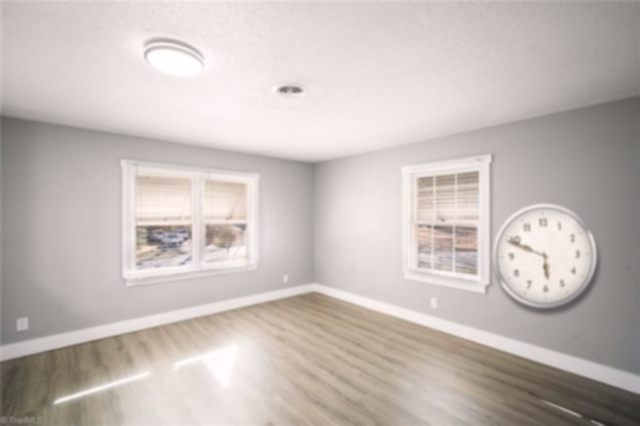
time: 5:49
